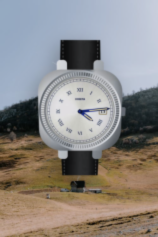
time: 4:14
